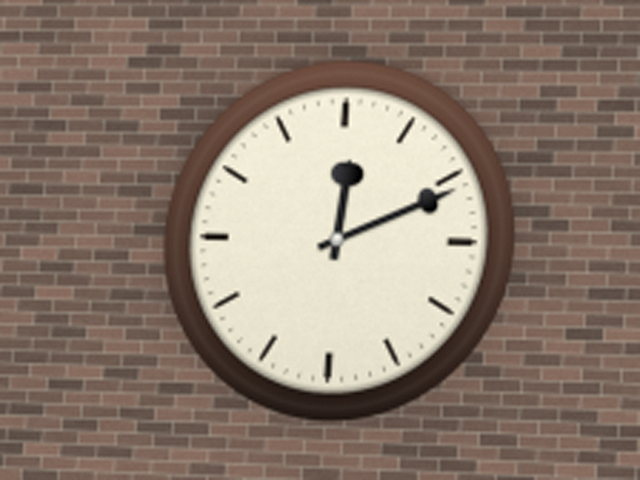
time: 12:11
